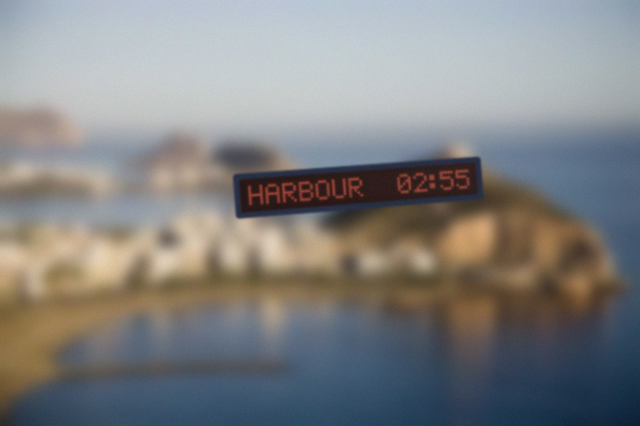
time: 2:55
